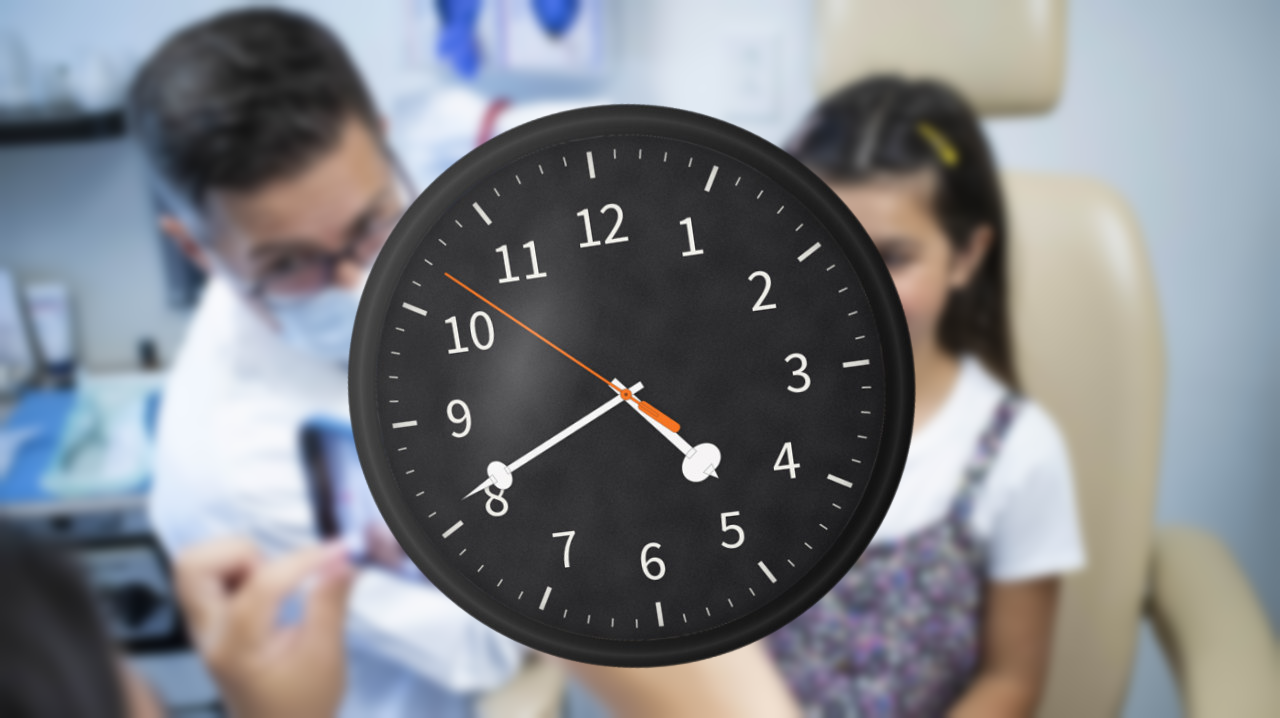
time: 4:40:52
